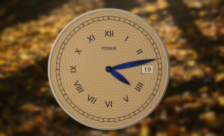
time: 4:13
